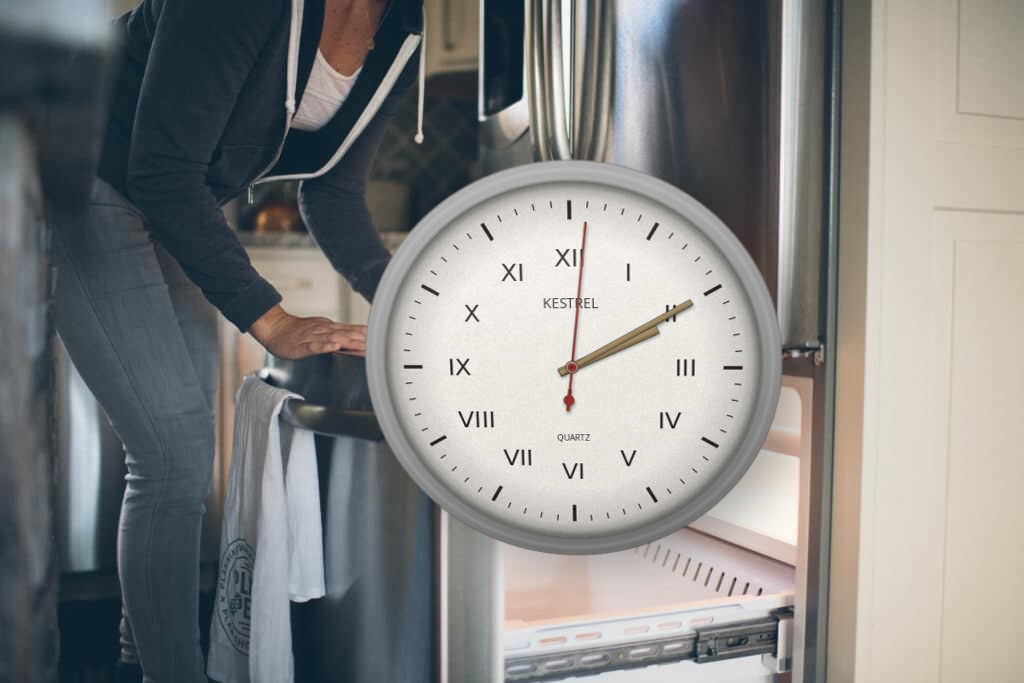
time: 2:10:01
